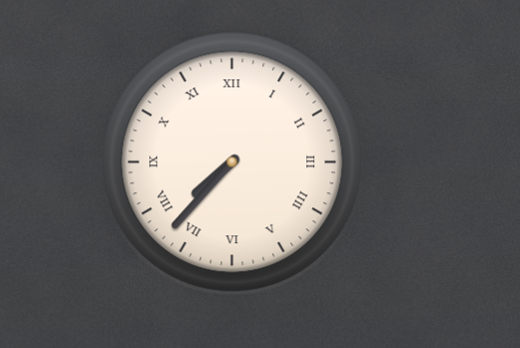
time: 7:37
